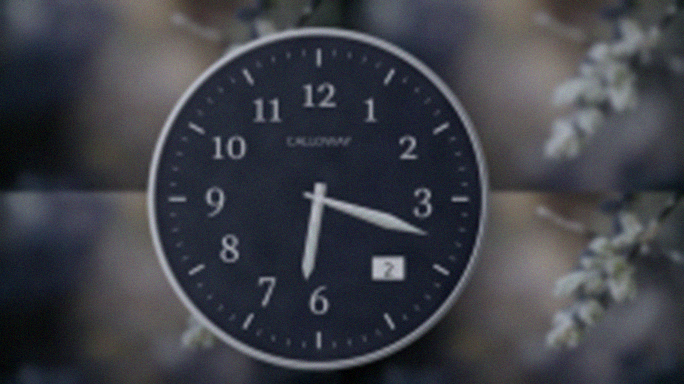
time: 6:18
